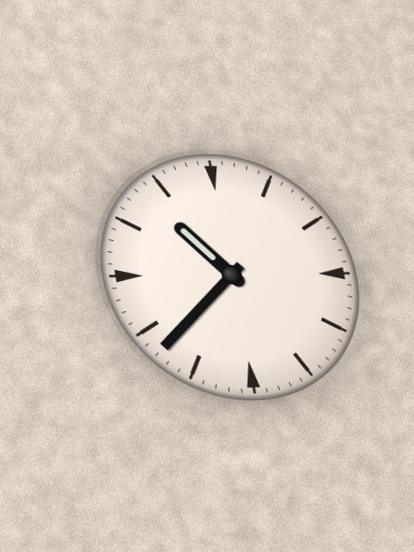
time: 10:38
